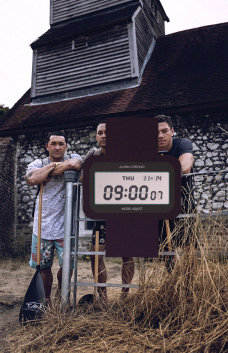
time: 9:00:07
